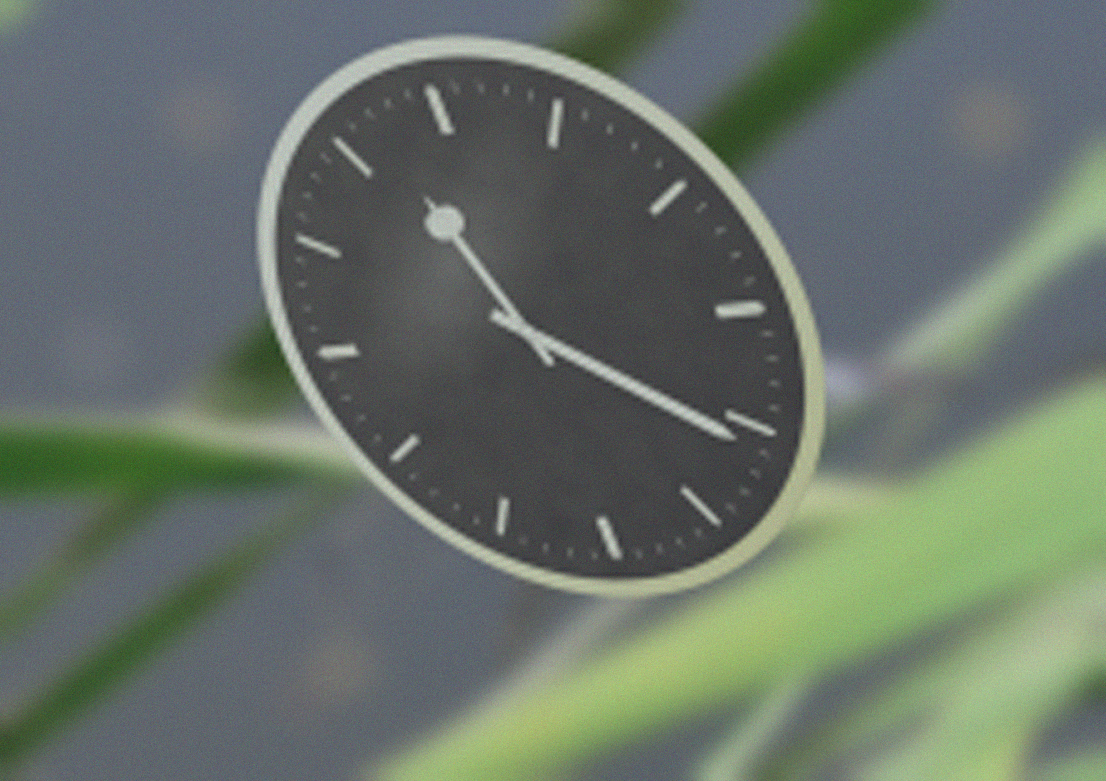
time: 11:21
